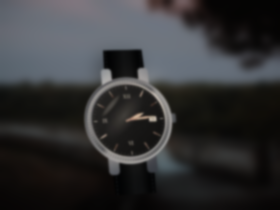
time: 2:14
